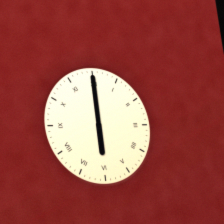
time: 6:00
